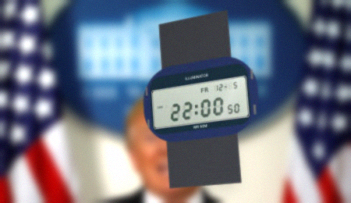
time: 22:00
